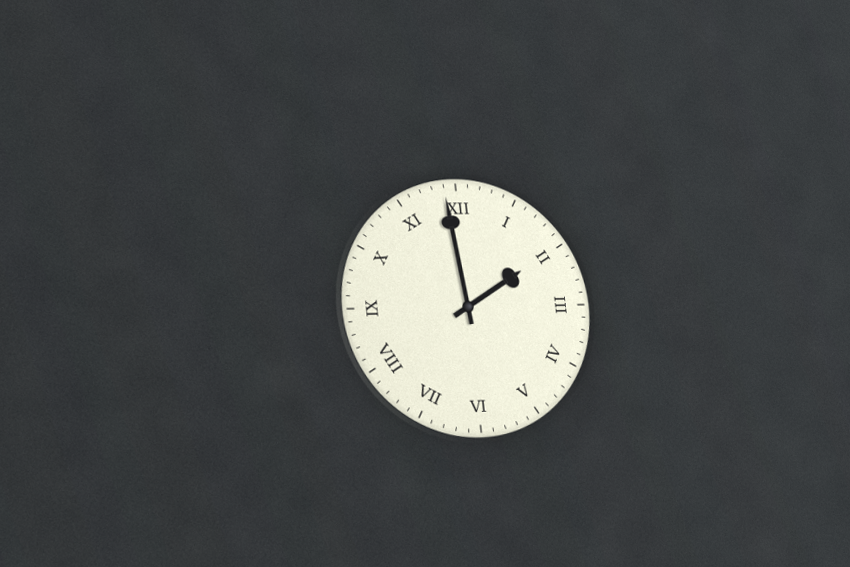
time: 1:59
